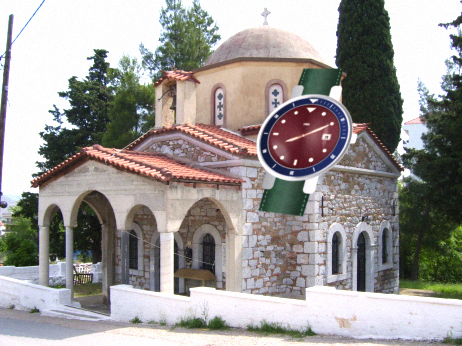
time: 8:10
